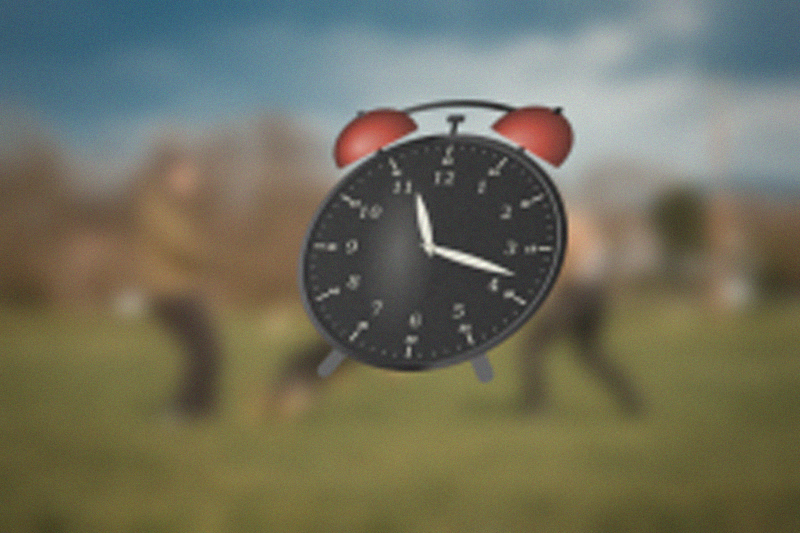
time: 11:18
